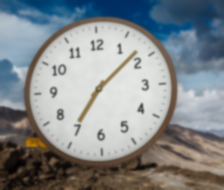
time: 7:08
